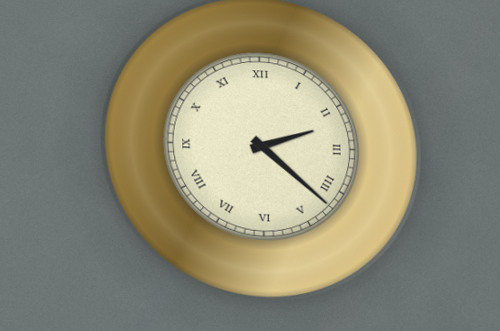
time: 2:22
